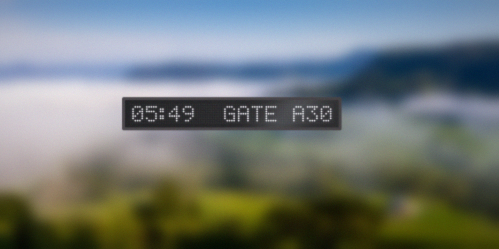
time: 5:49
